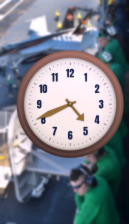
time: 4:41
